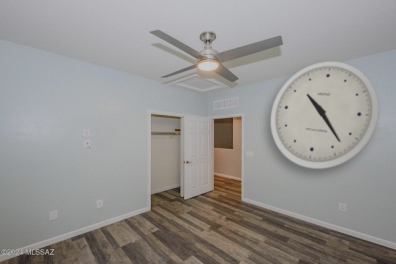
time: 10:23
